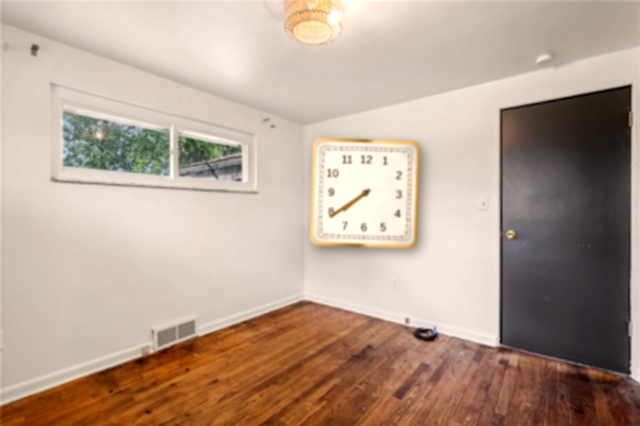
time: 7:39
